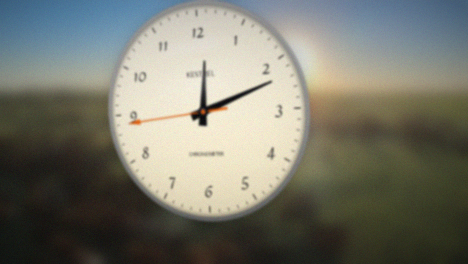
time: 12:11:44
